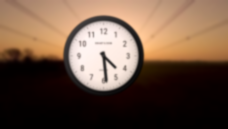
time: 4:29
